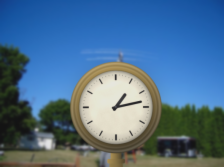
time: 1:13
